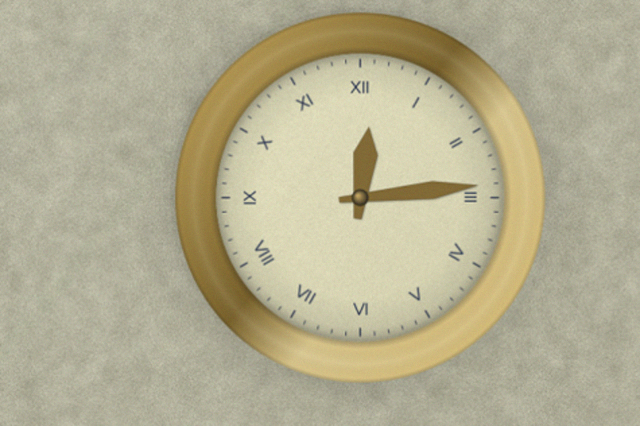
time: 12:14
